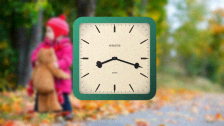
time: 8:18
